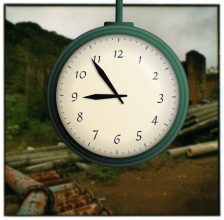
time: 8:54
